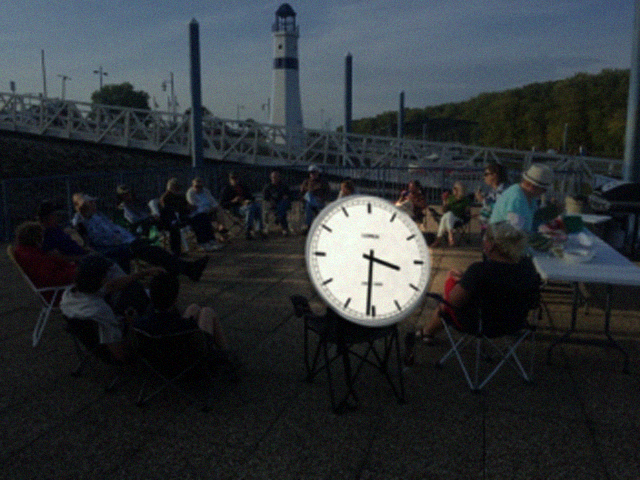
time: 3:31
